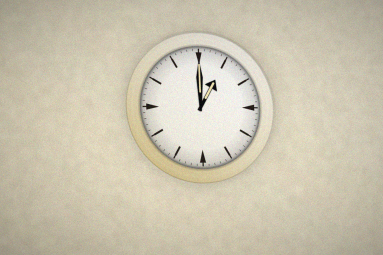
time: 1:00
